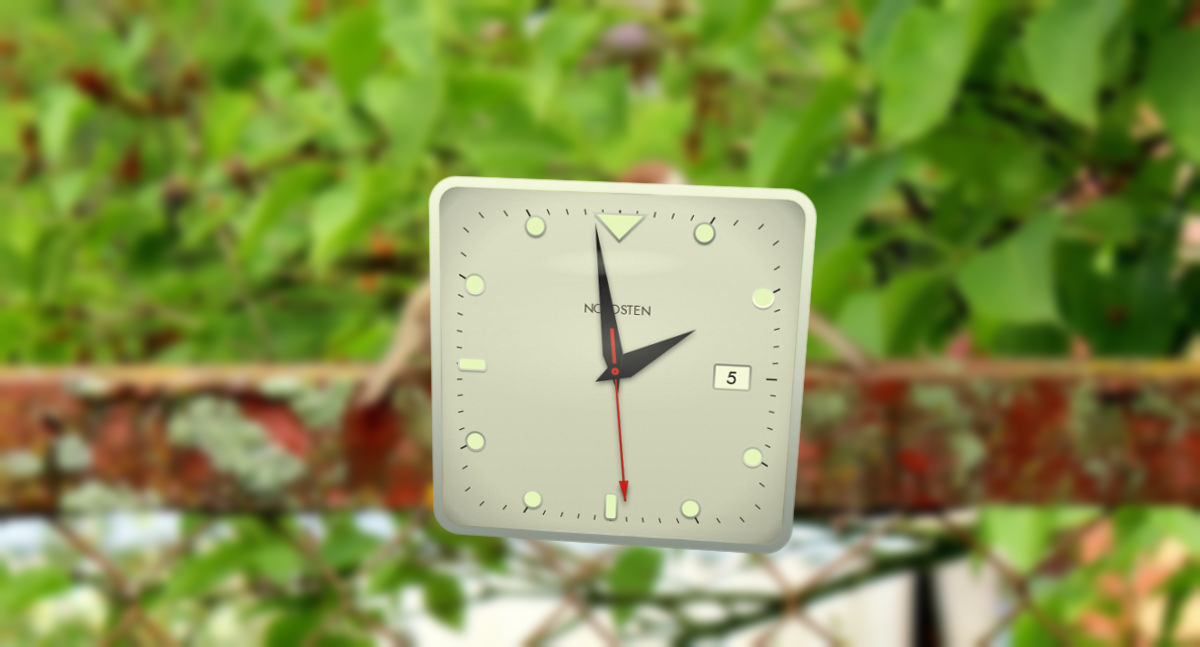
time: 1:58:29
